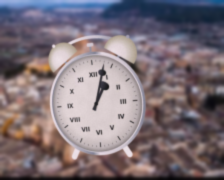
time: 1:03
